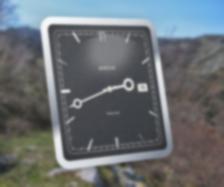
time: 2:42
